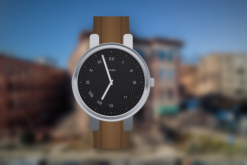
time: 6:57
